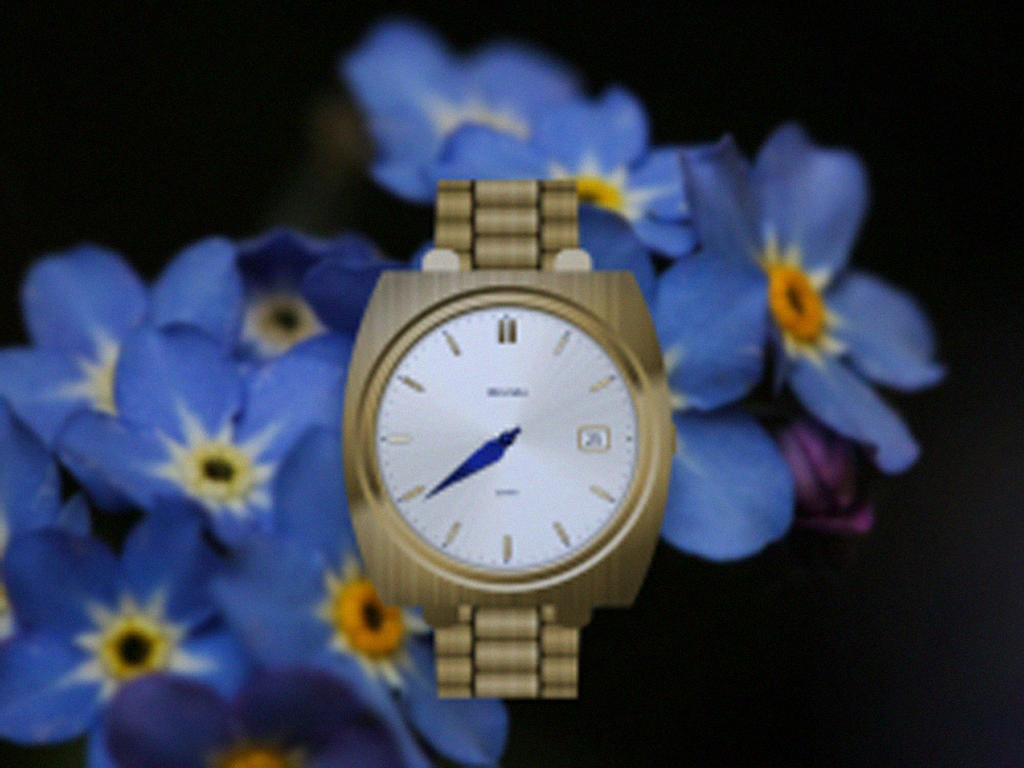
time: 7:39
